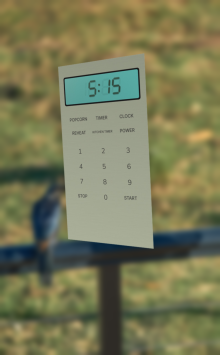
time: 5:15
